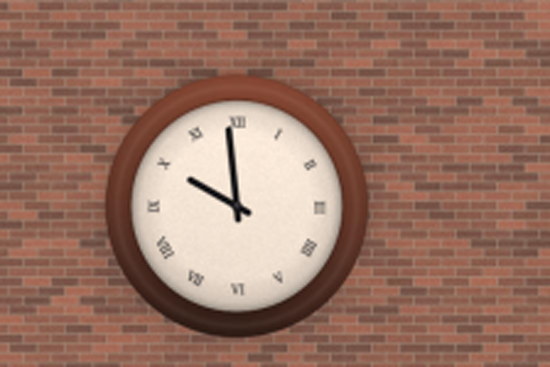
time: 9:59
